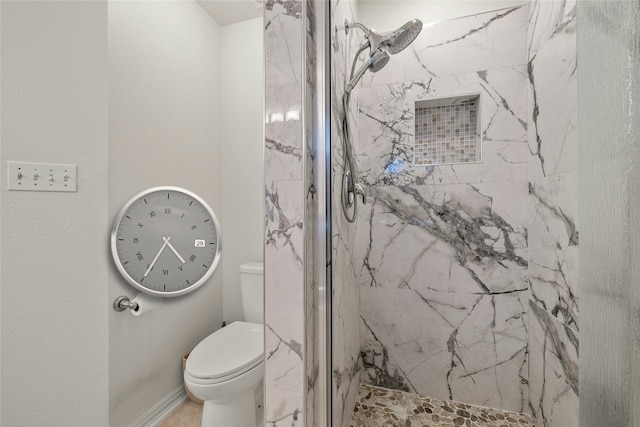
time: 4:35
